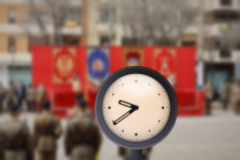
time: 9:39
